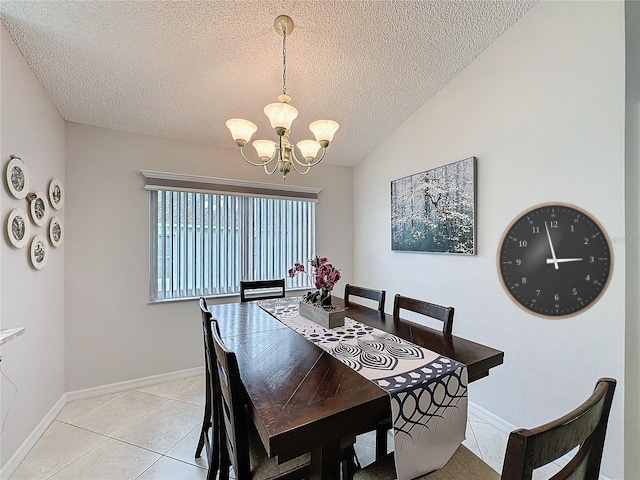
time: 2:58
